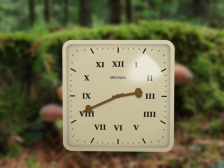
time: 2:41
